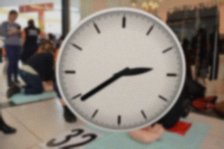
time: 2:39
